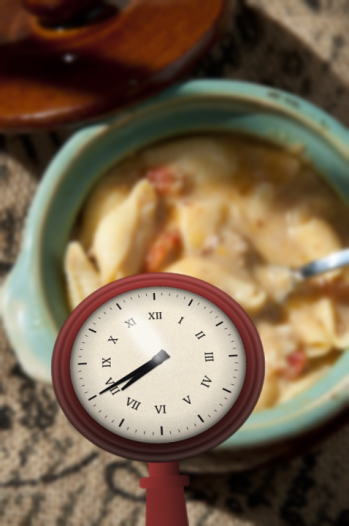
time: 7:40
